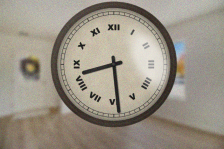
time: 8:29
